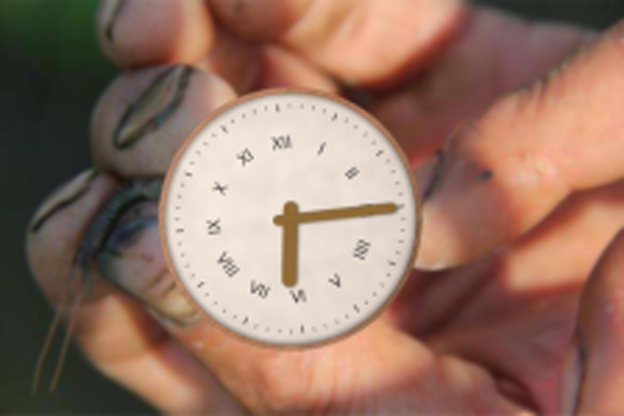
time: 6:15
